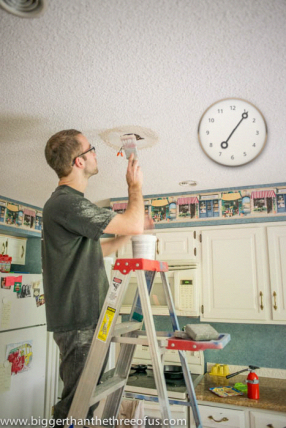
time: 7:06
